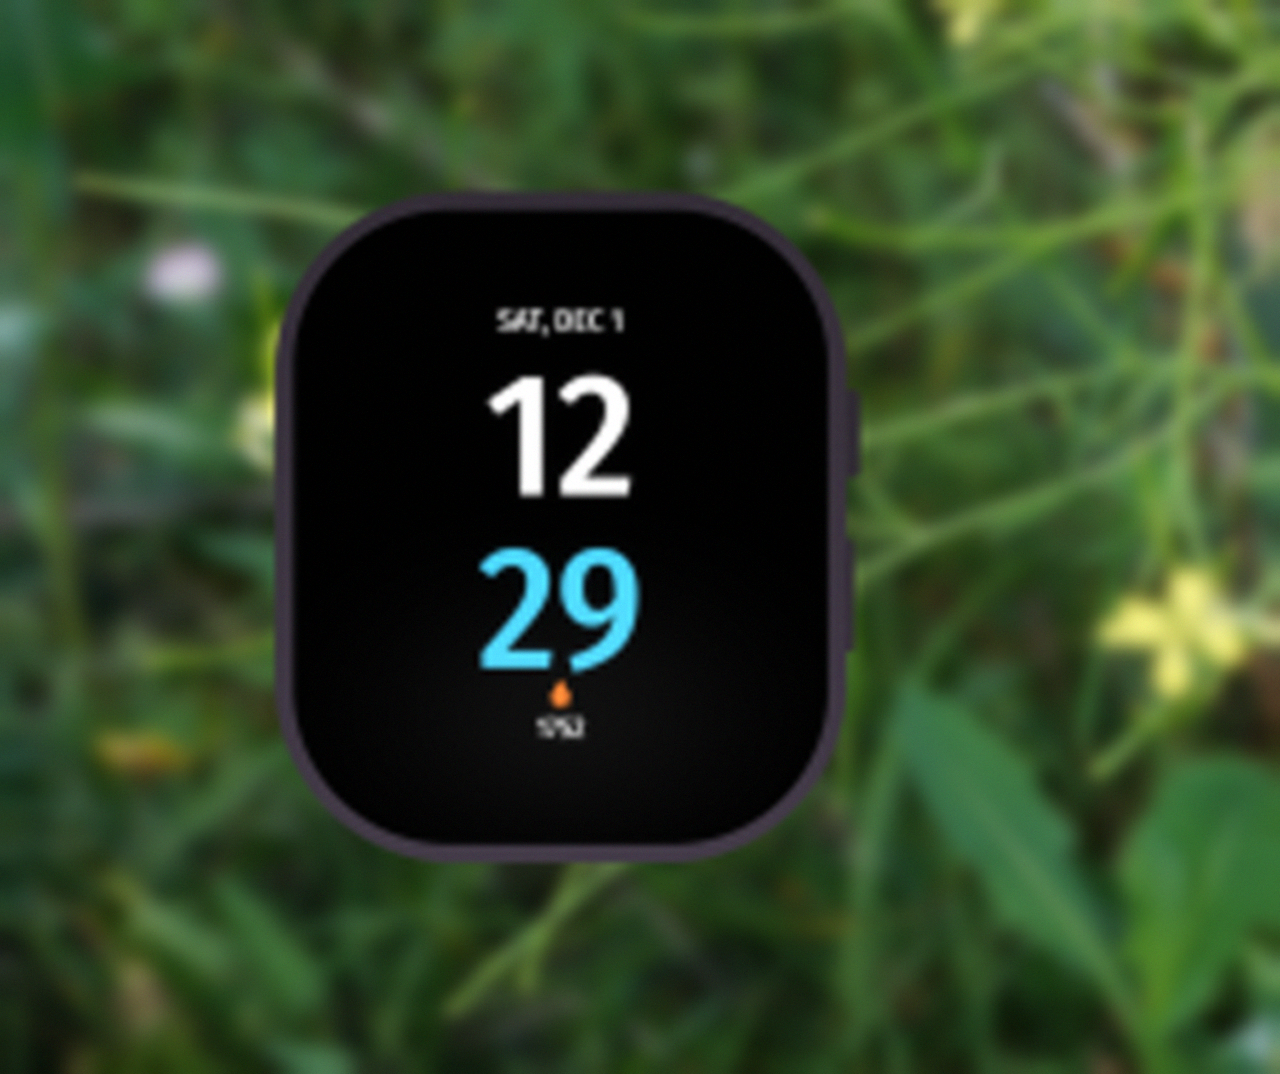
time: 12:29
